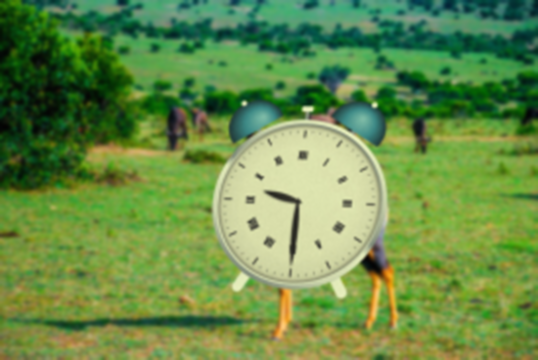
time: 9:30
